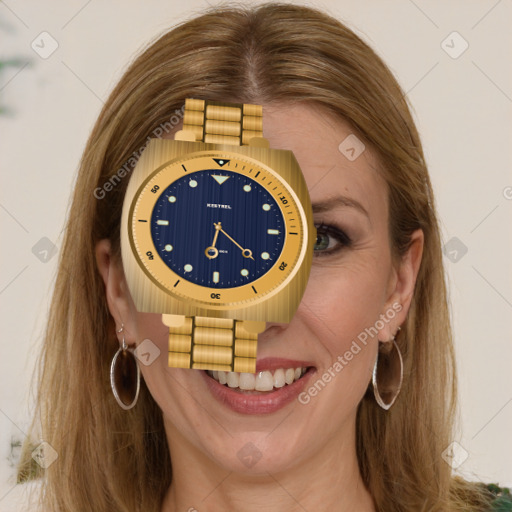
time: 6:22
